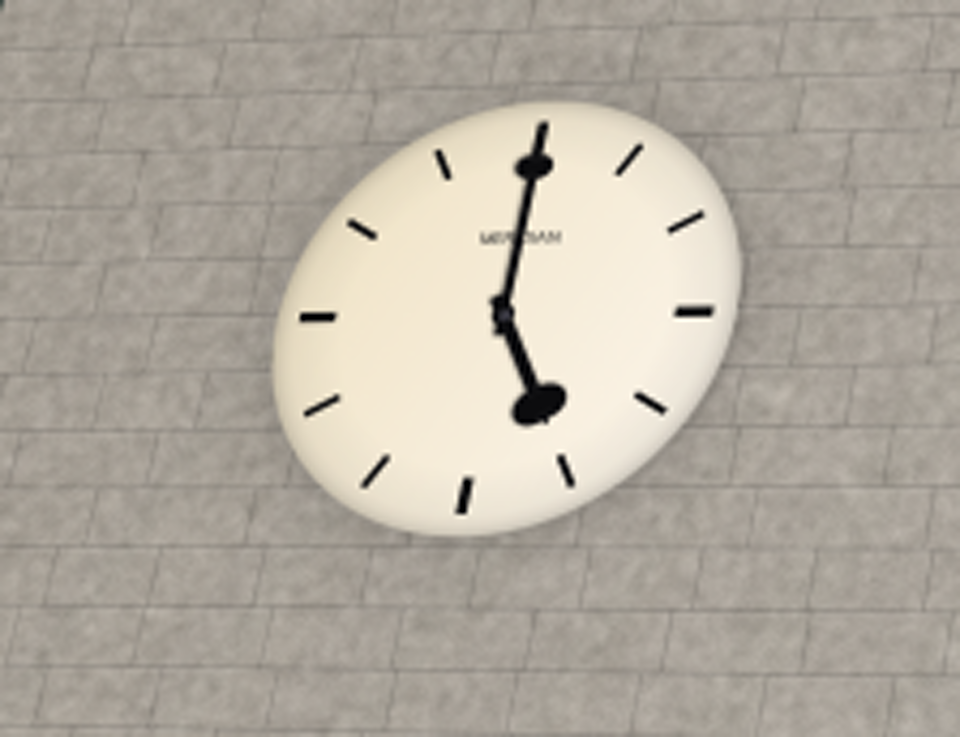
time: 5:00
